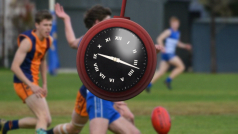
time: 9:17
